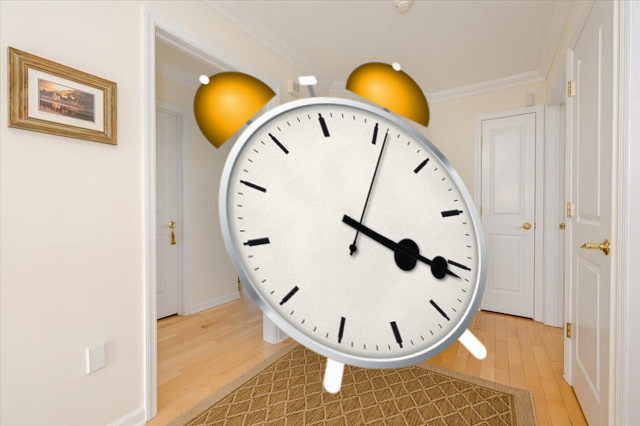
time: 4:21:06
